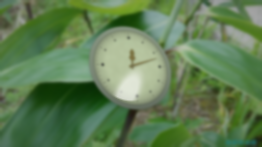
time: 12:12
